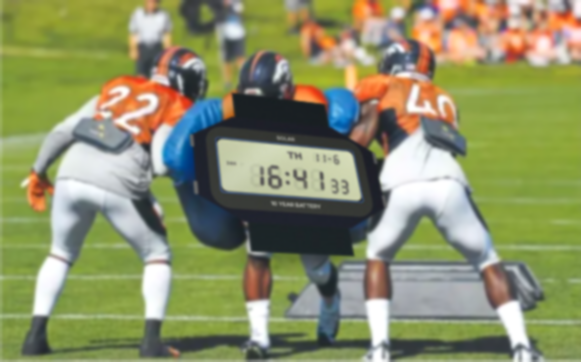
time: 16:41:33
